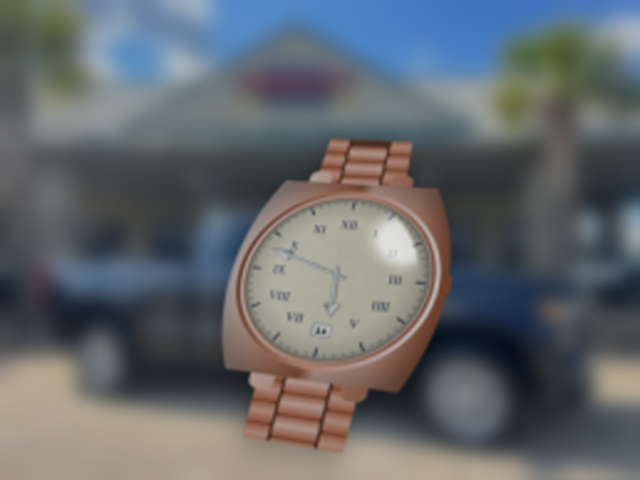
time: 5:48
